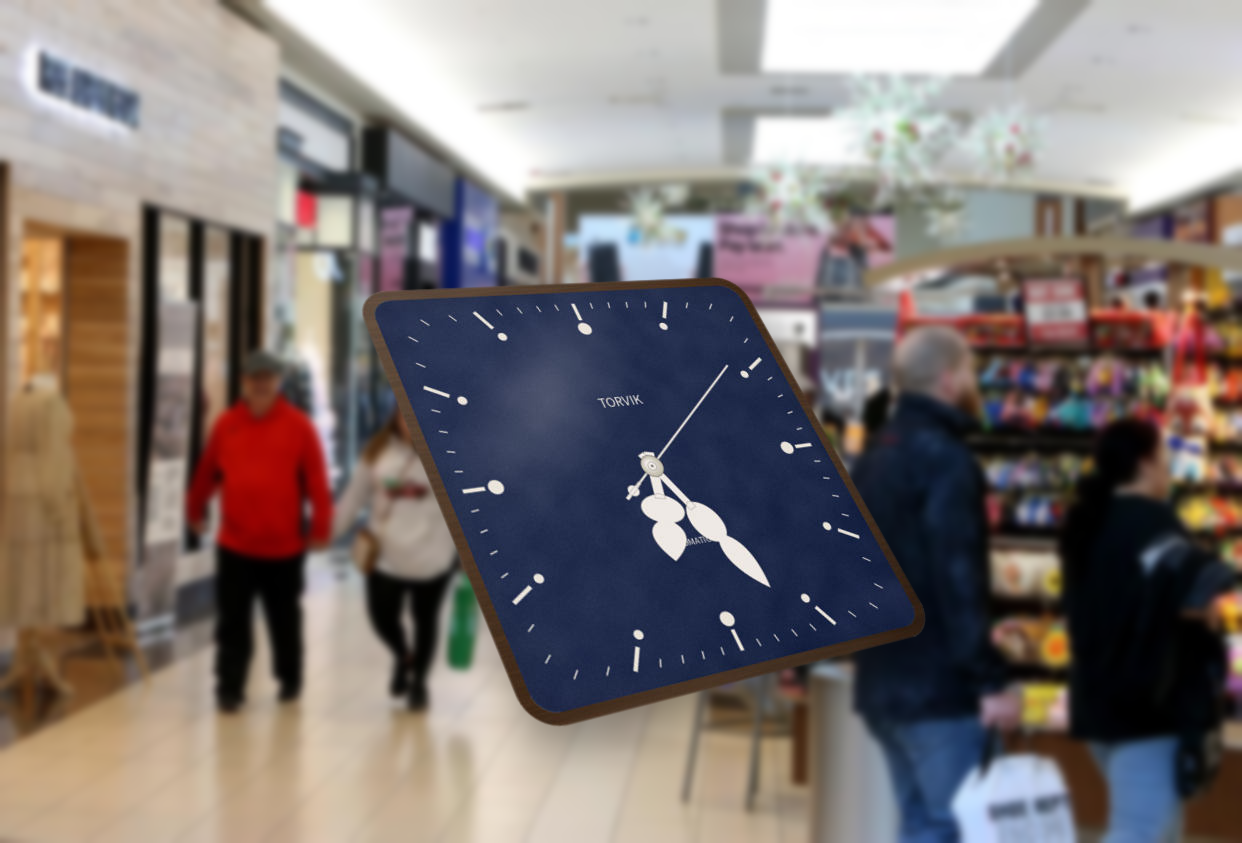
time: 6:26:09
